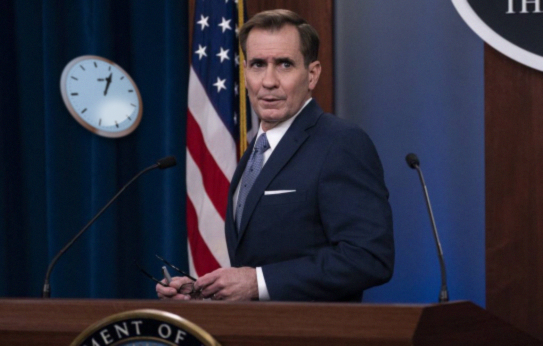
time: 1:06
